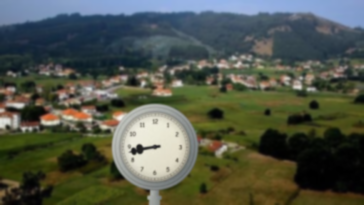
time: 8:43
